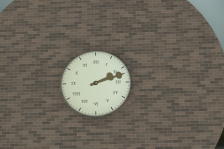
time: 2:12
